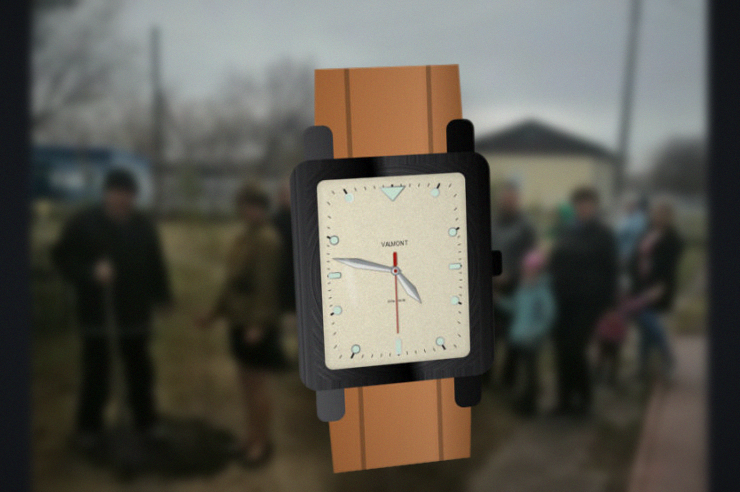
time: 4:47:30
